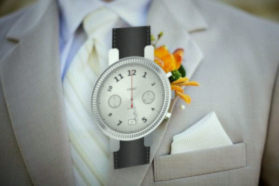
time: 5:28
